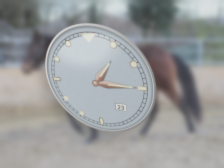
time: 1:15
